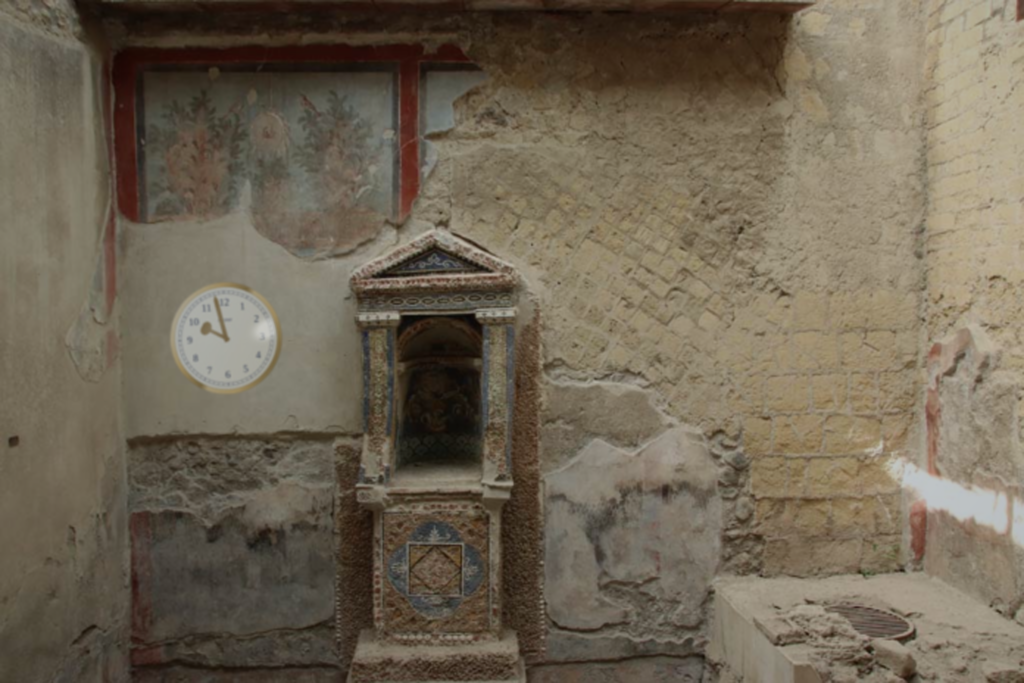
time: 9:58
